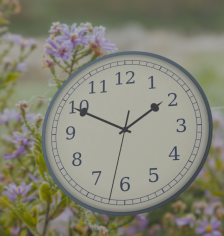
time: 1:49:32
